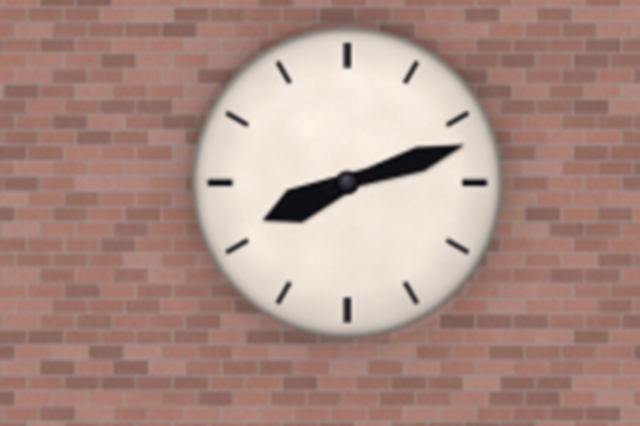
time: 8:12
